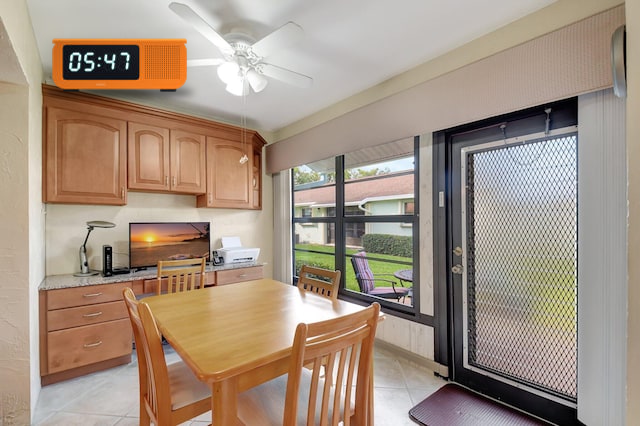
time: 5:47
